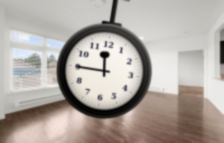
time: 11:45
